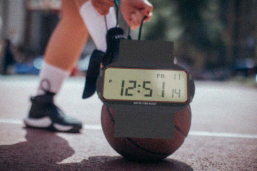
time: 12:51:14
